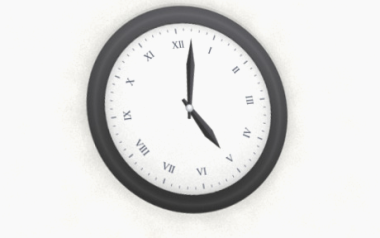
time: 5:02
